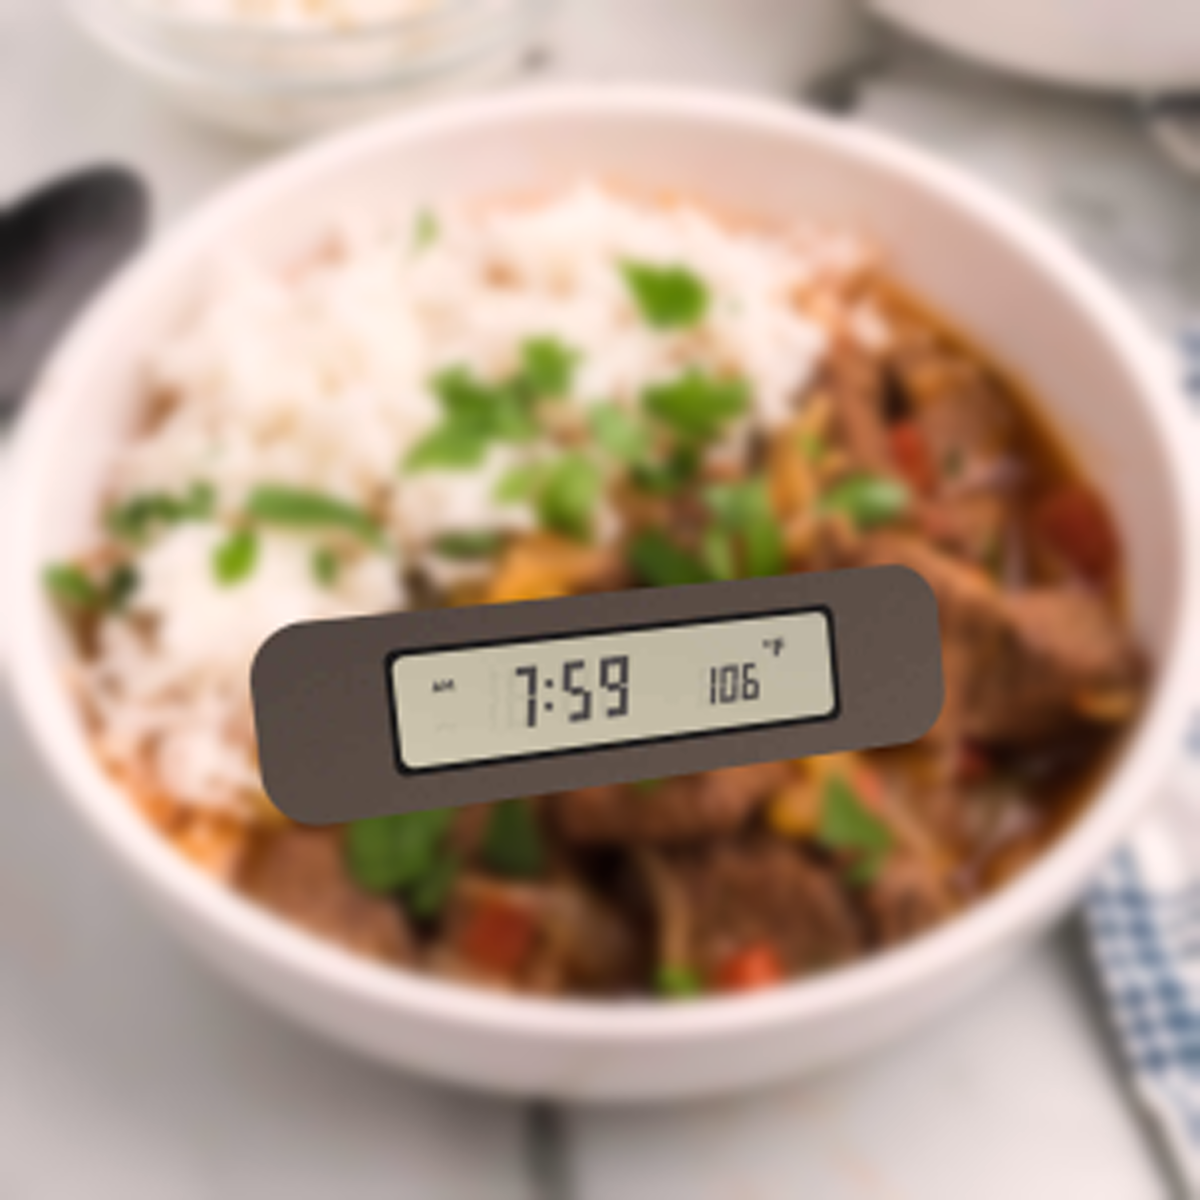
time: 7:59
